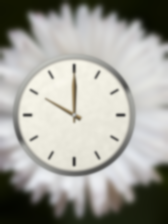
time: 10:00
